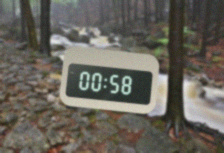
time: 0:58
